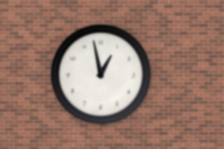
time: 12:58
